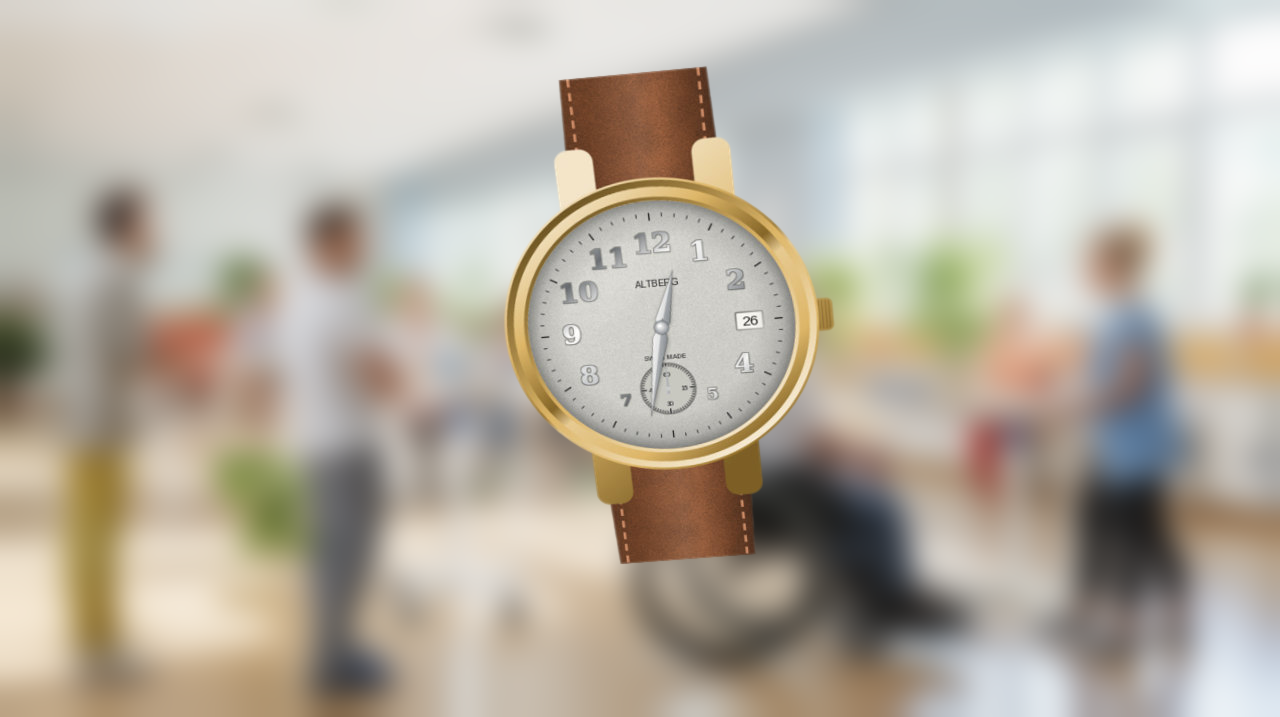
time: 12:32
